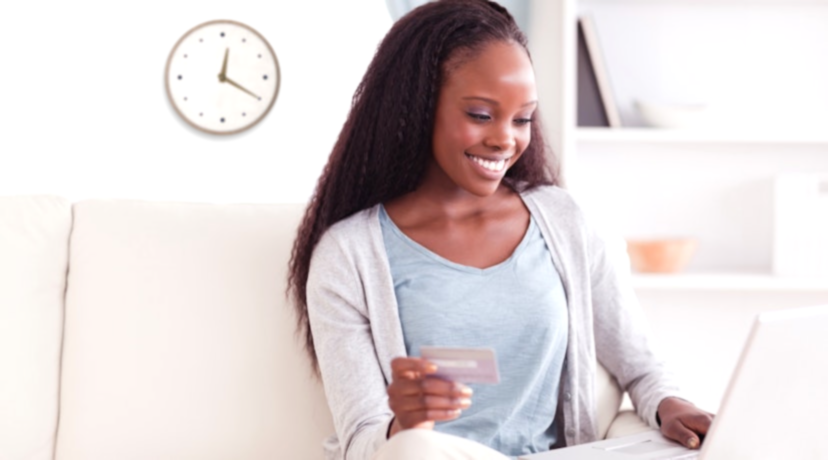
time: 12:20
